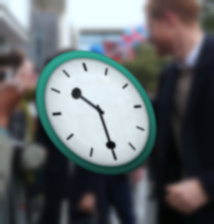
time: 10:30
